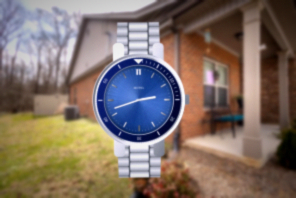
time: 2:42
